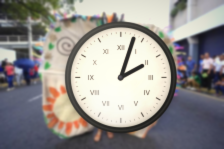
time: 2:03
